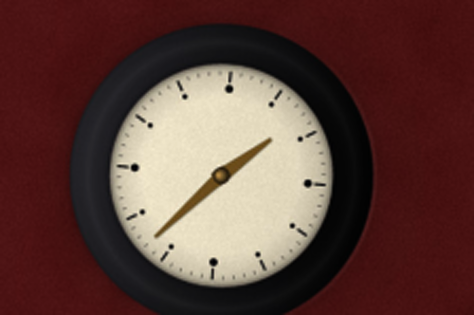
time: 1:37
